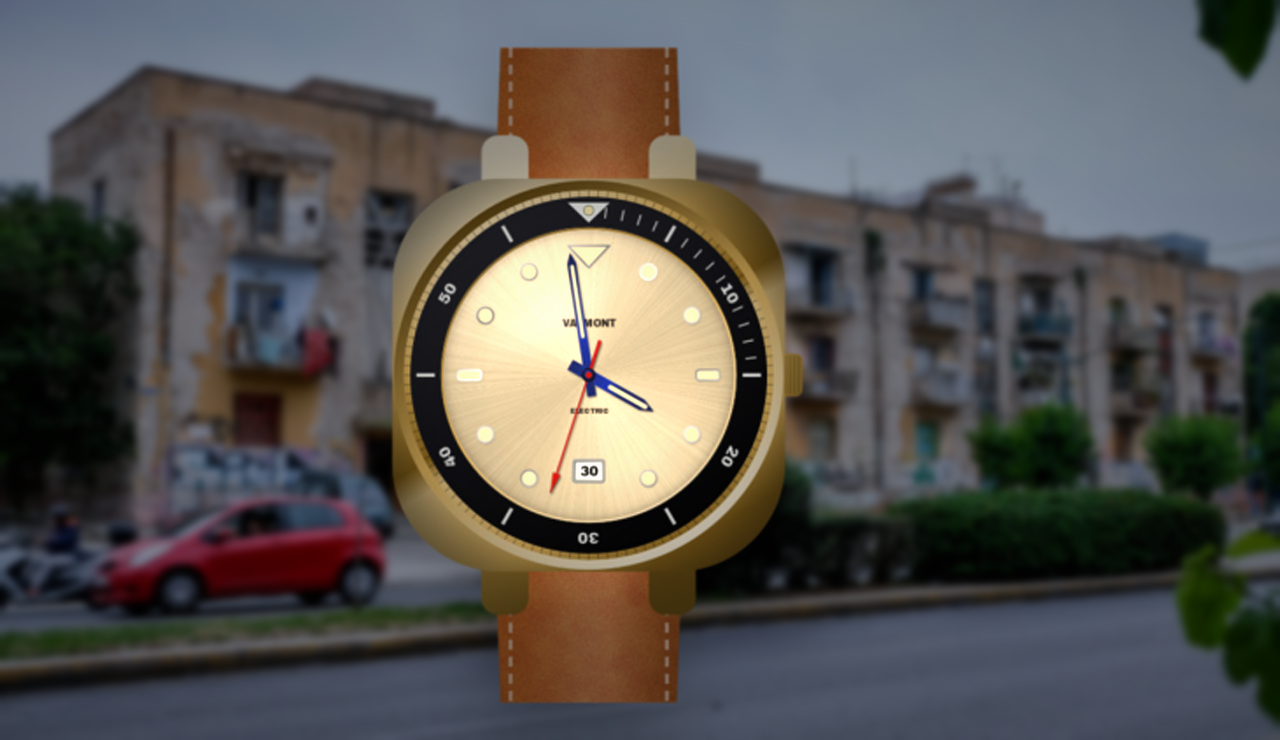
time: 3:58:33
